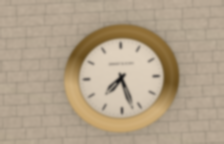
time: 7:27
